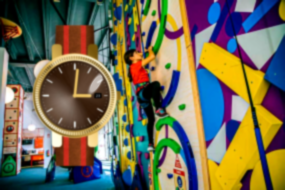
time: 3:01
